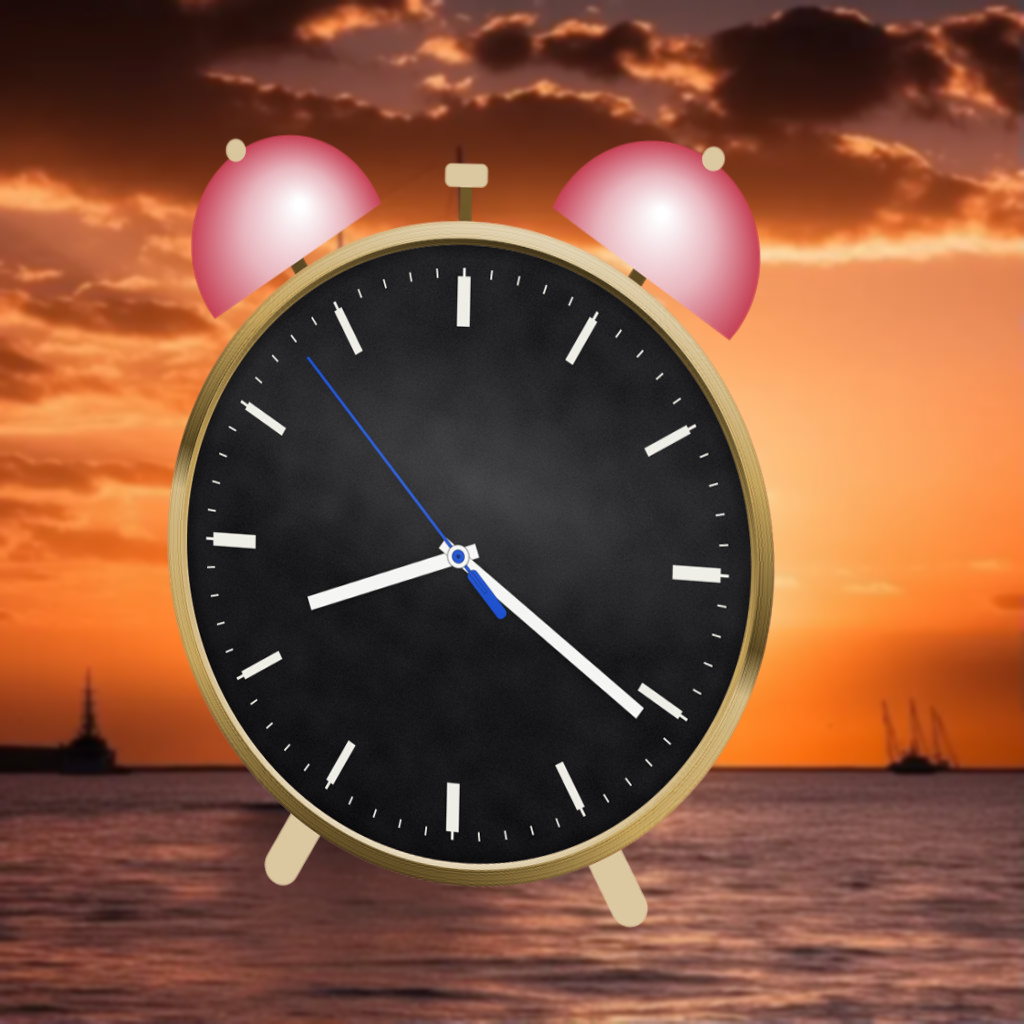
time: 8:20:53
